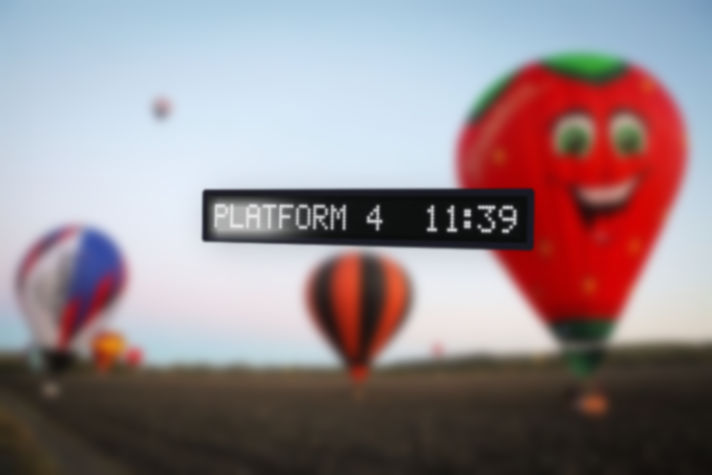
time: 11:39
